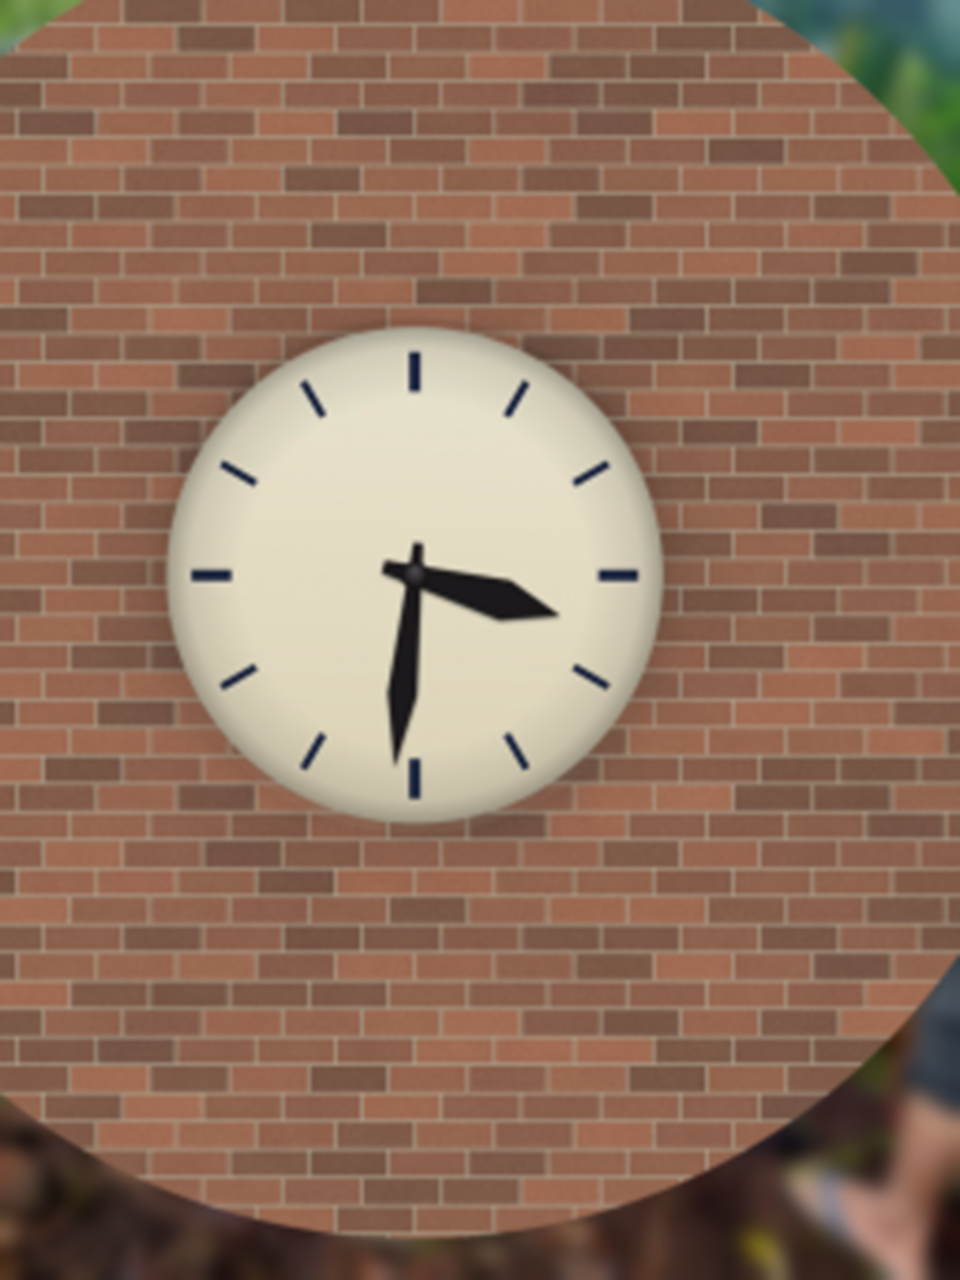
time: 3:31
